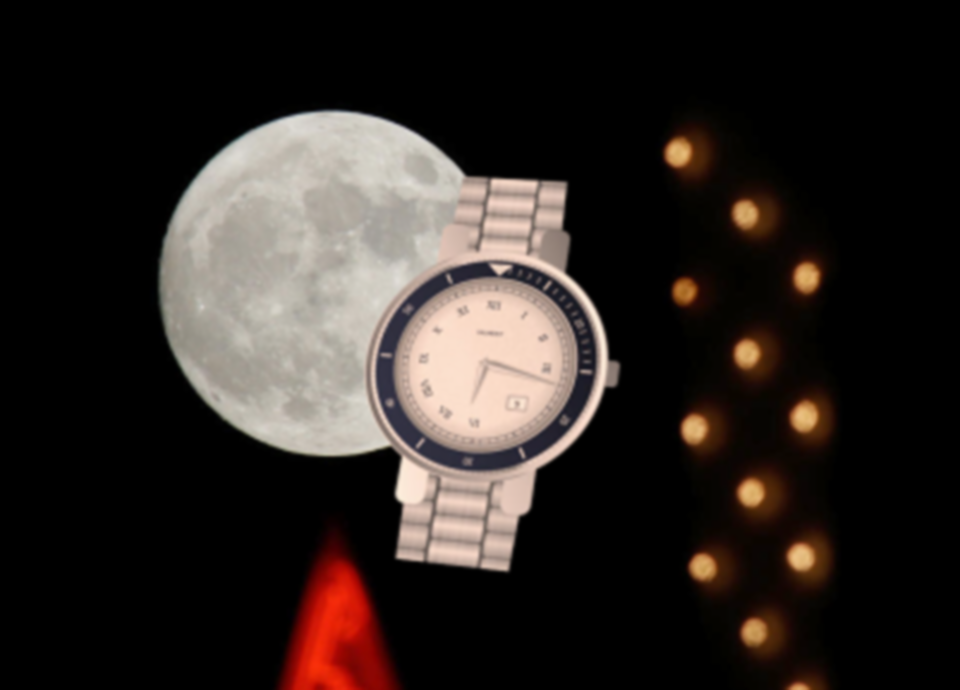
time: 6:17
